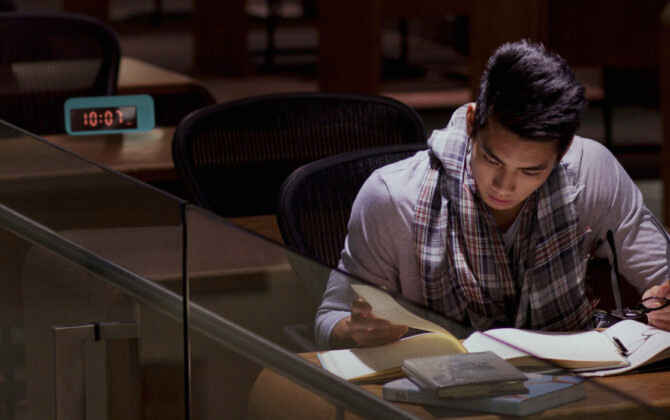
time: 10:07
